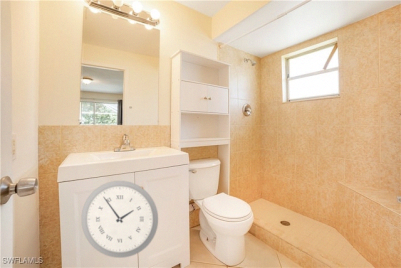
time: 1:54
